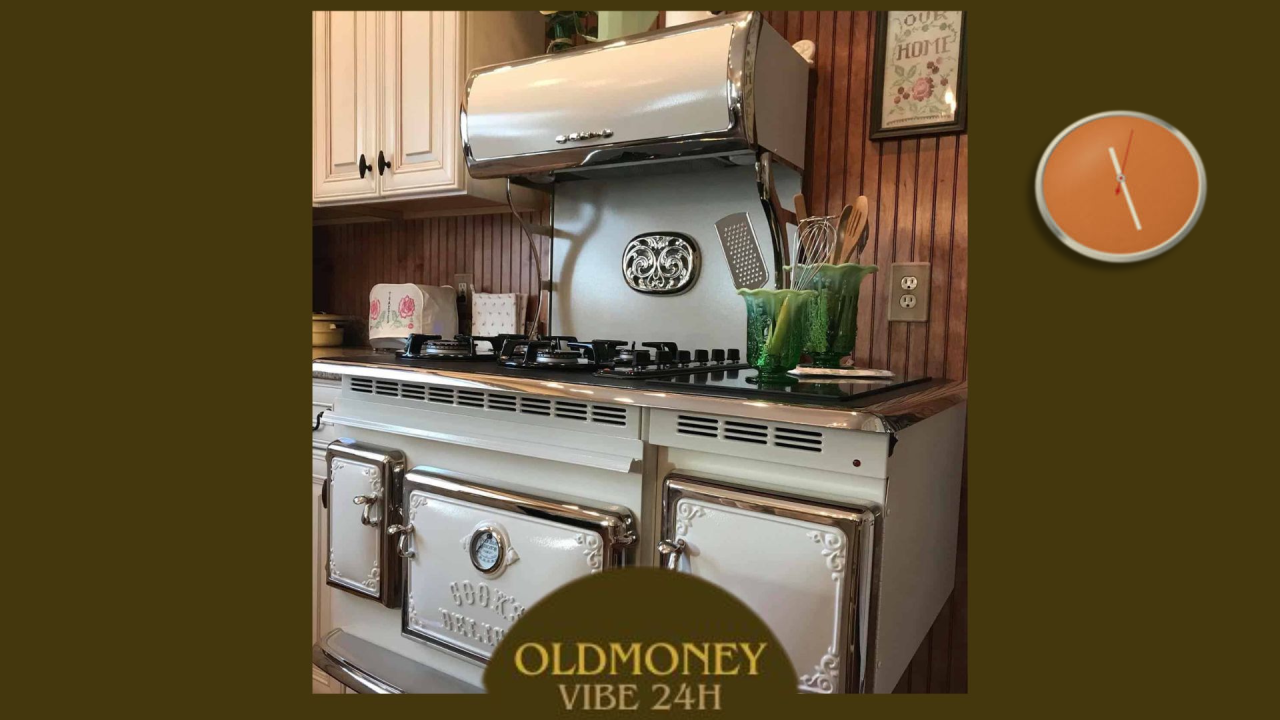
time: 11:27:02
